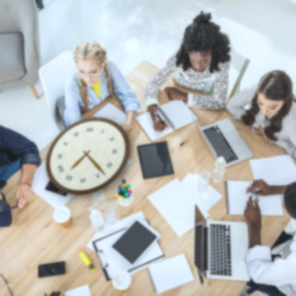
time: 7:23
